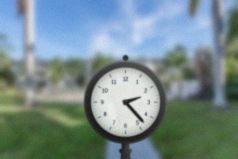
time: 2:23
